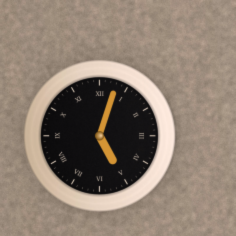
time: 5:03
